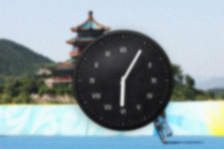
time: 6:05
